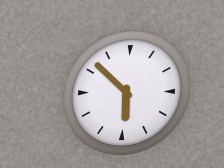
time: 5:52
